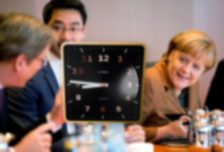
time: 8:46
